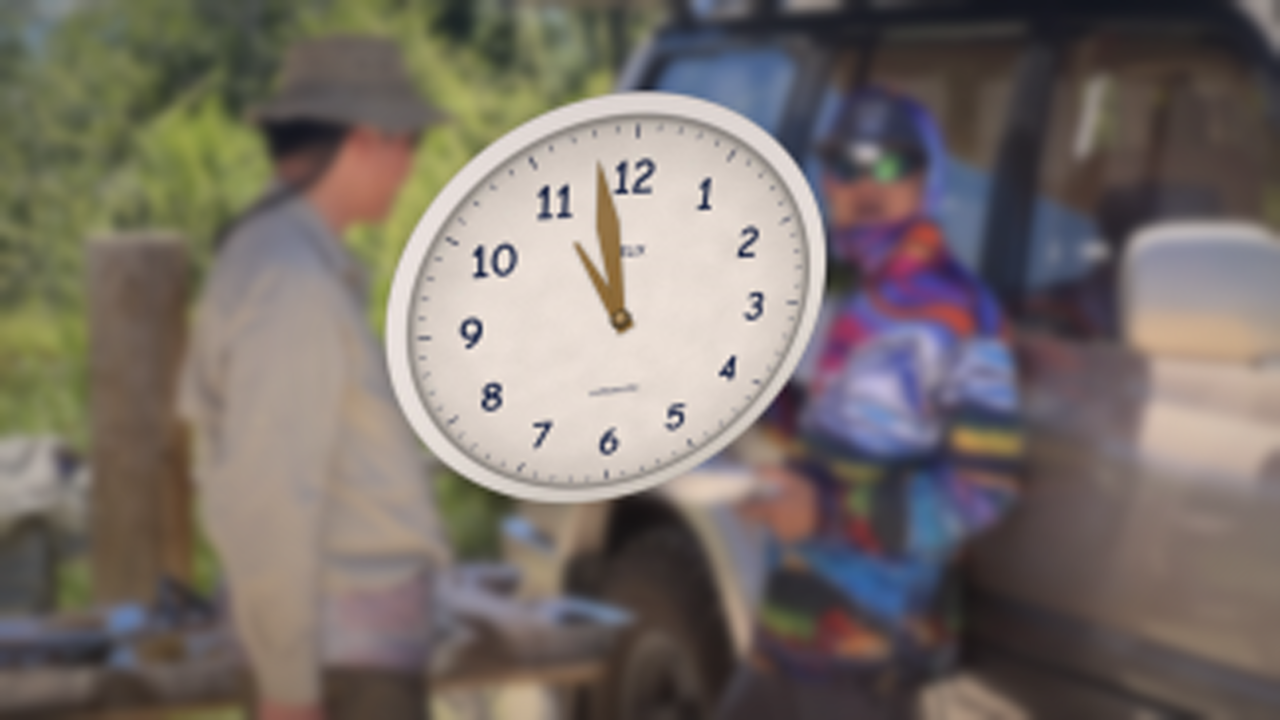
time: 10:58
